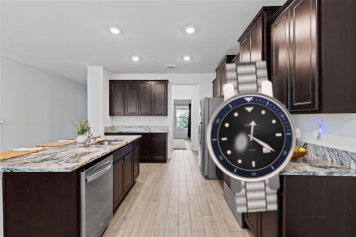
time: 12:21
